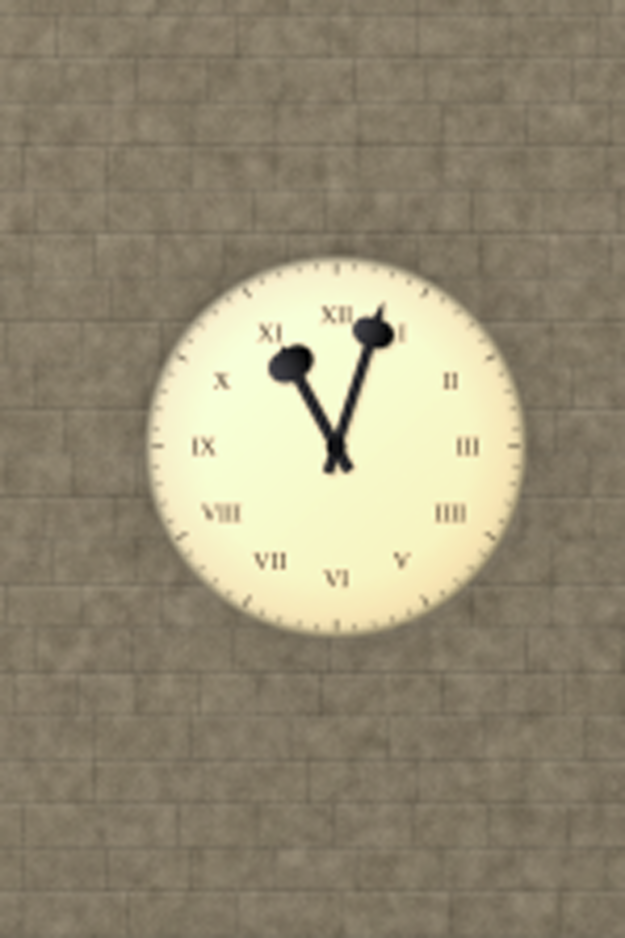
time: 11:03
